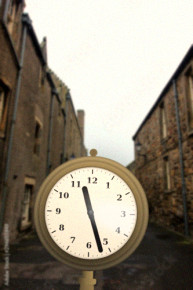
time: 11:27
